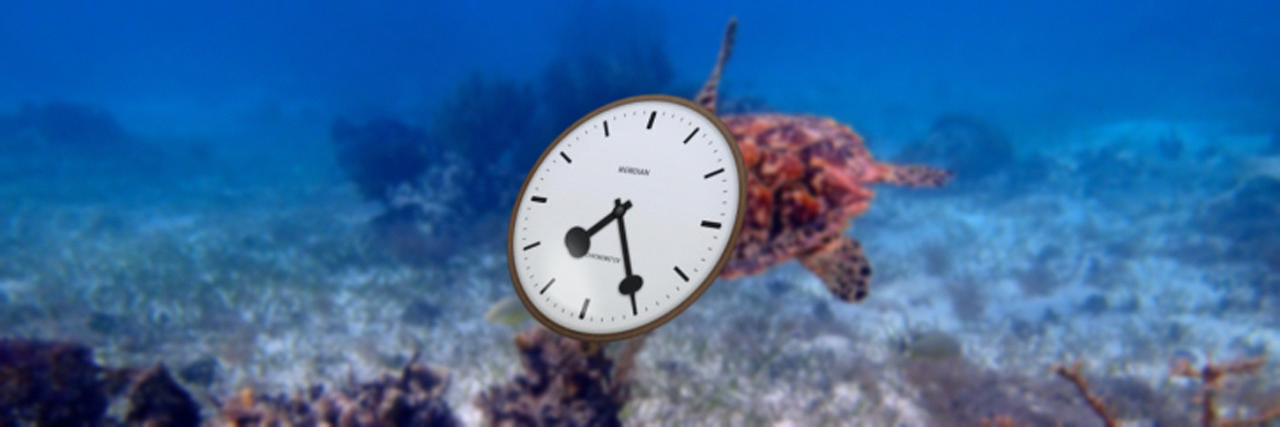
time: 7:25
